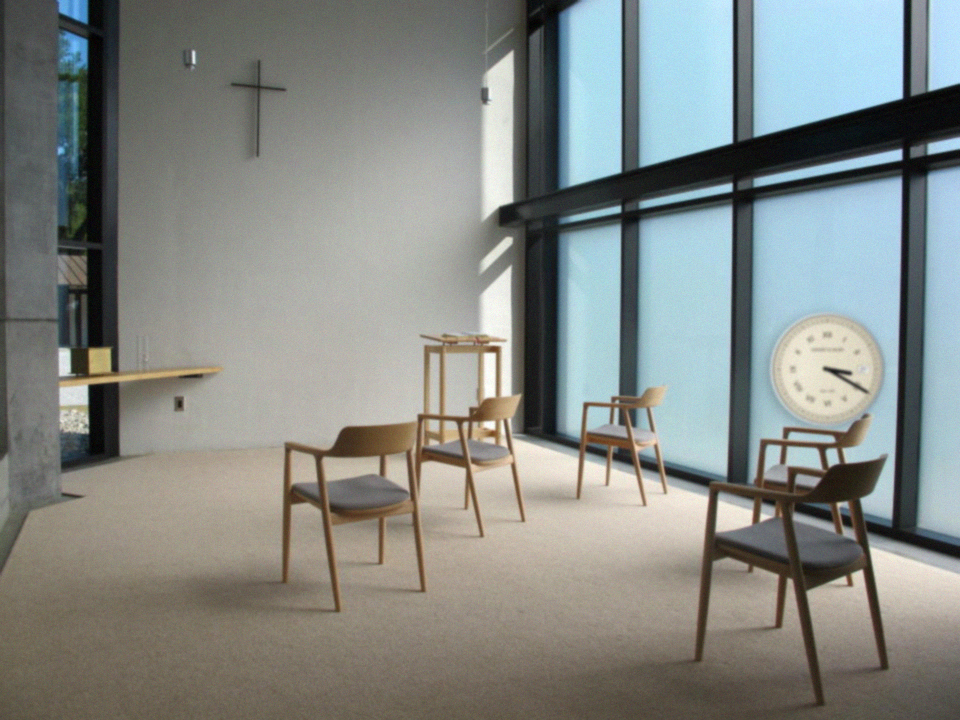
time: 3:20
